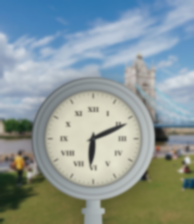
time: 6:11
